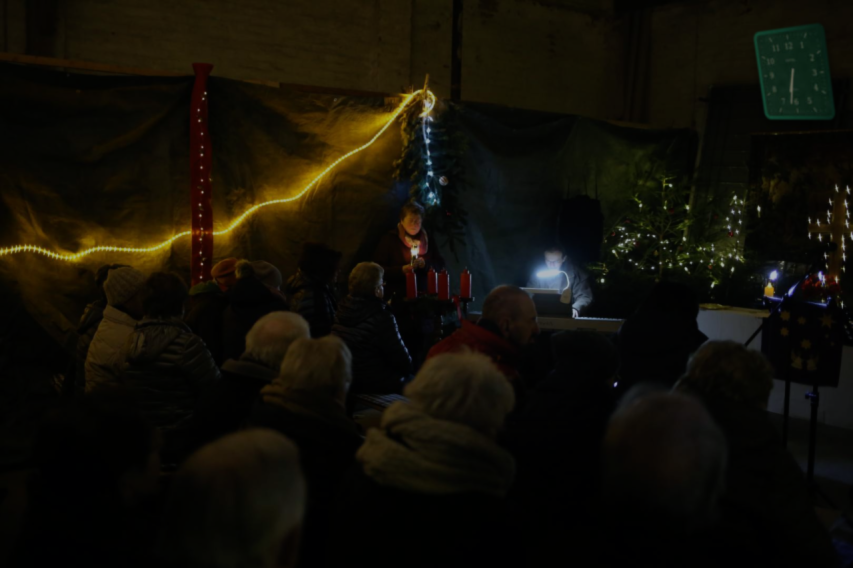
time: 6:32
